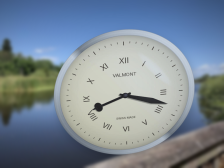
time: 8:18
